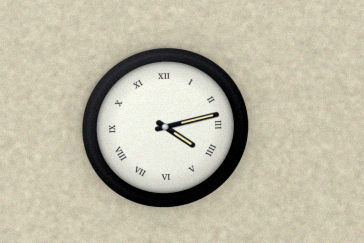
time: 4:13
